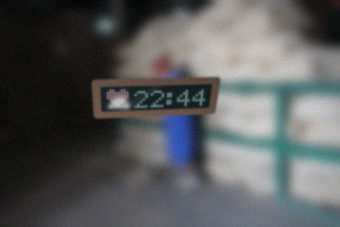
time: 22:44
